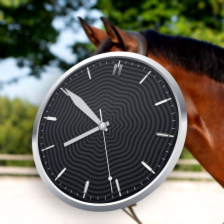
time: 7:50:26
